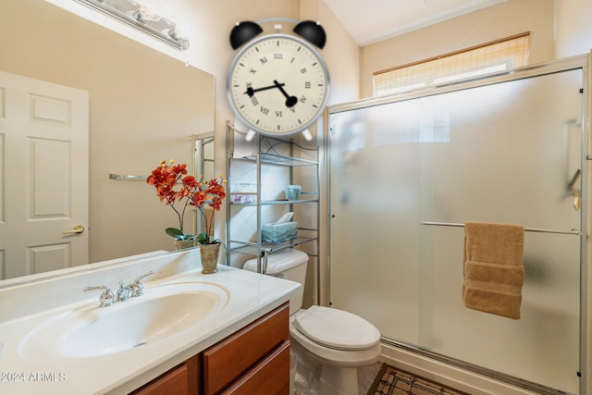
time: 4:43
